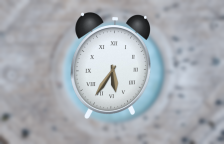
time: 5:36
